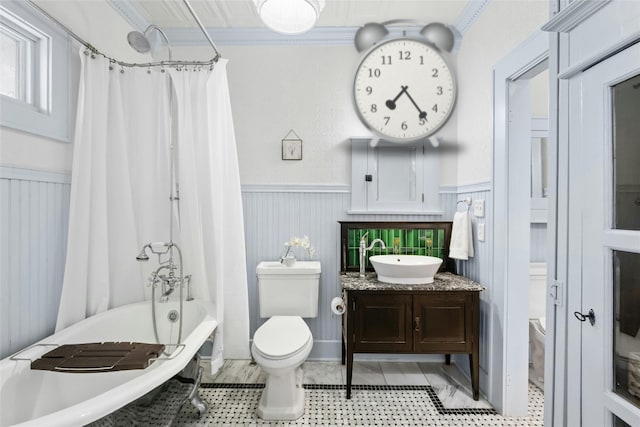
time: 7:24
